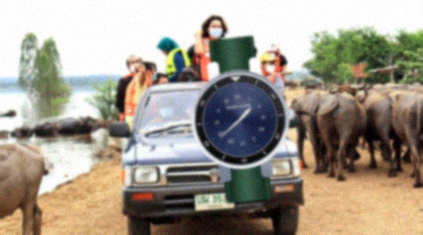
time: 1:39
